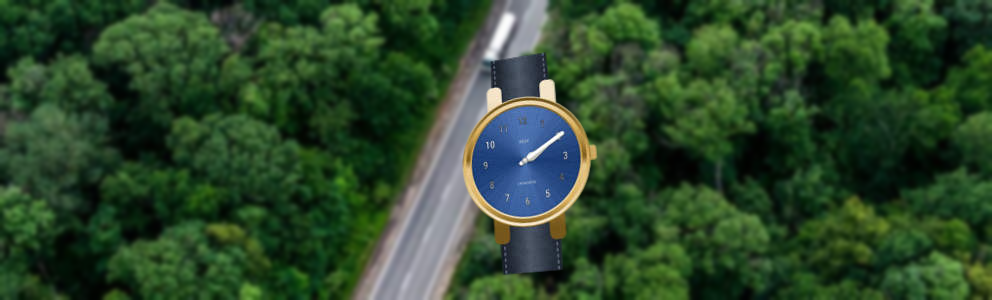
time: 2:10
